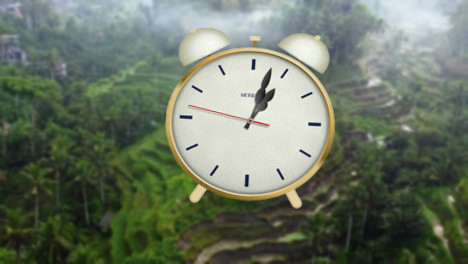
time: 1:02:47
